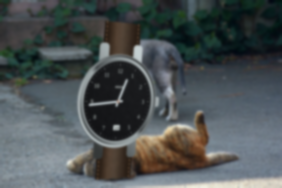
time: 12:44
